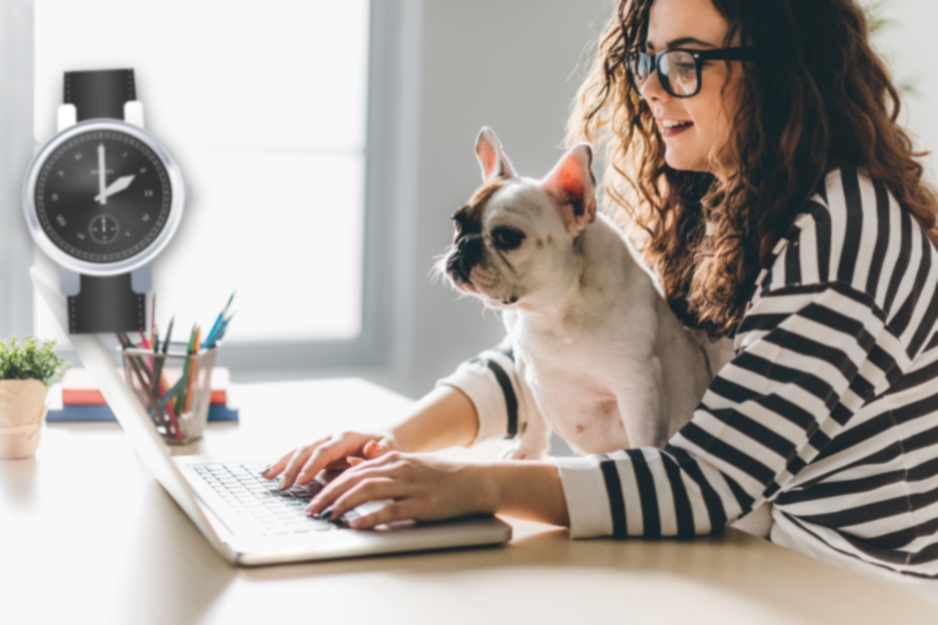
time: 2:00
